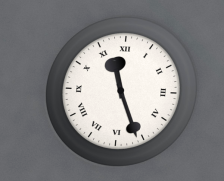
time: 11:26
